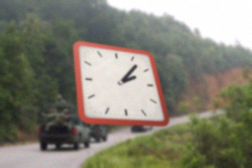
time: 2:07
